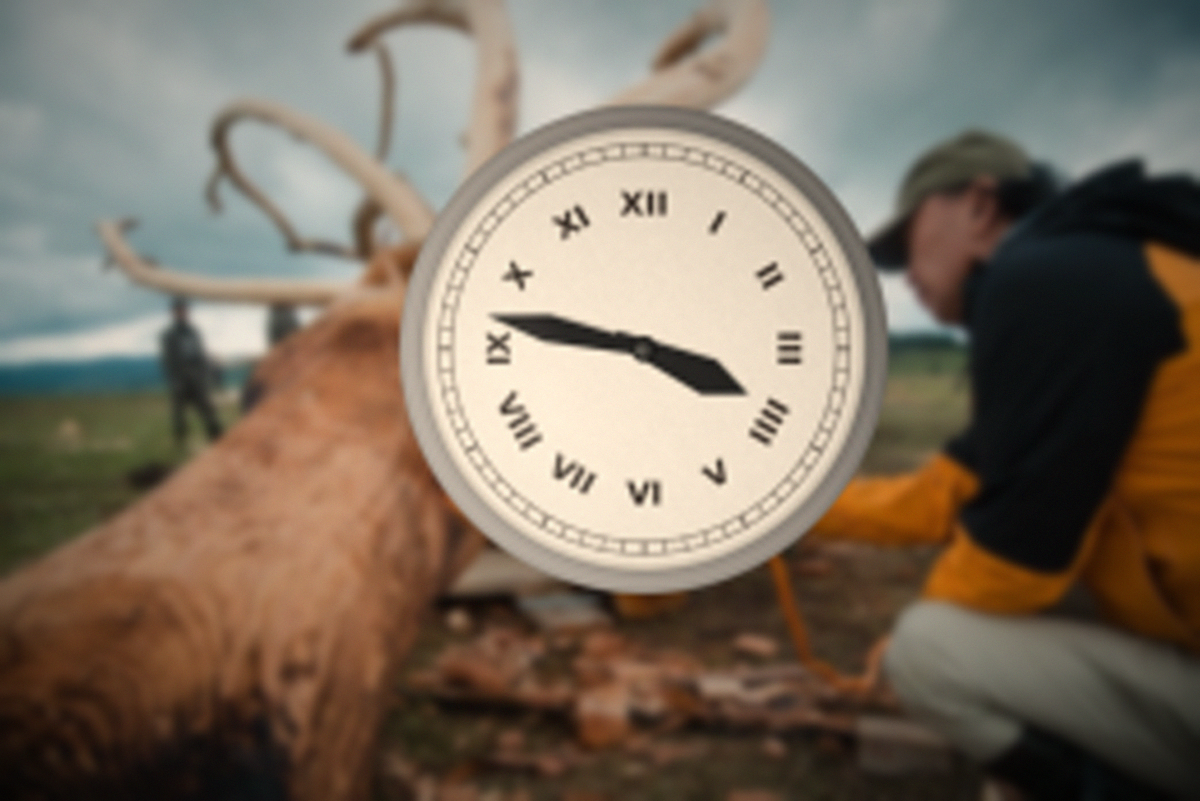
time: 3:47
